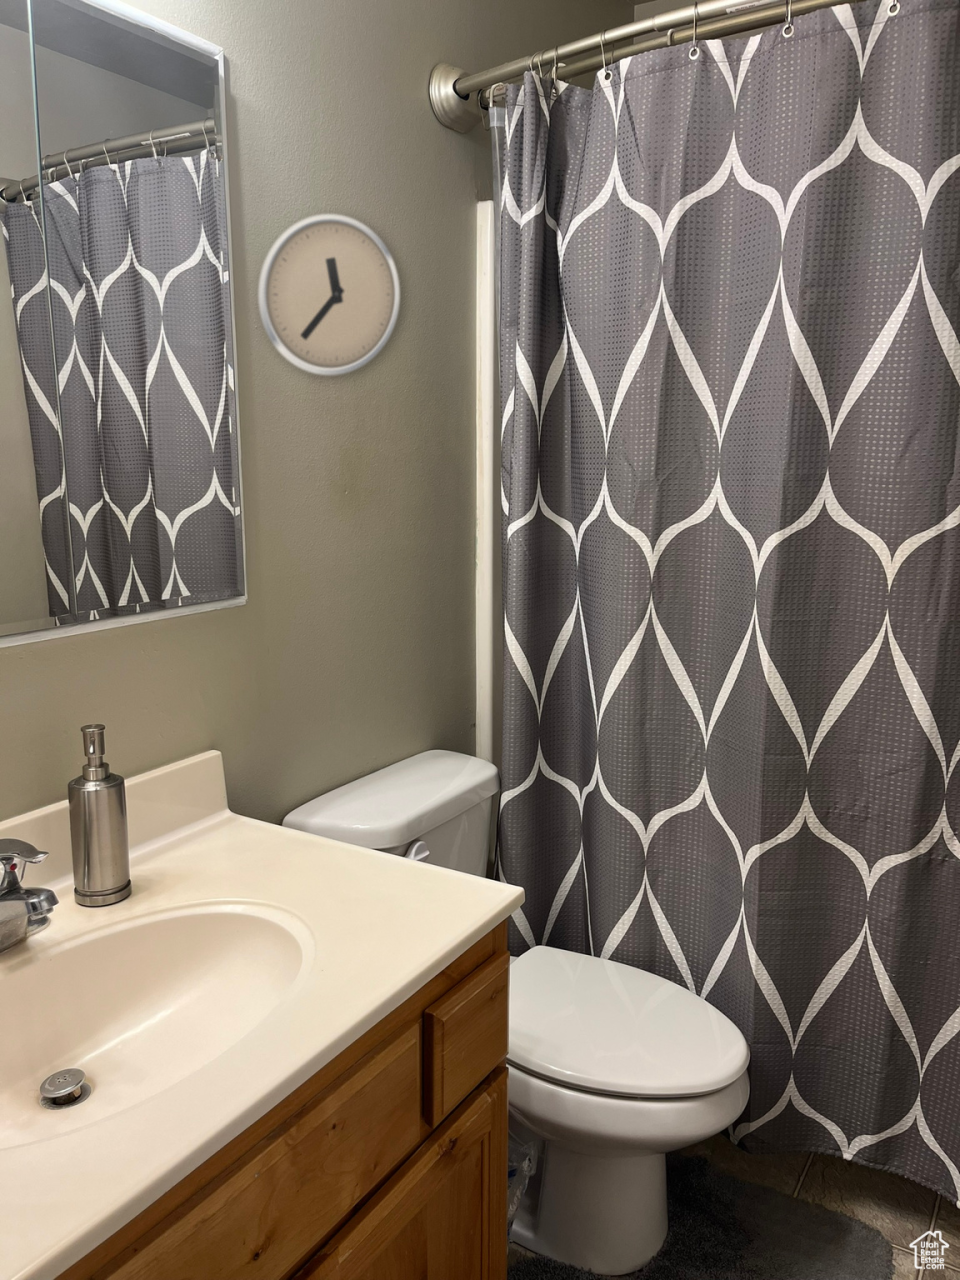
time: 11:37
